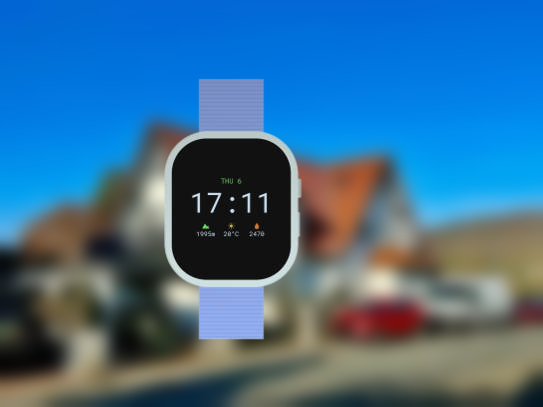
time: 17:11
